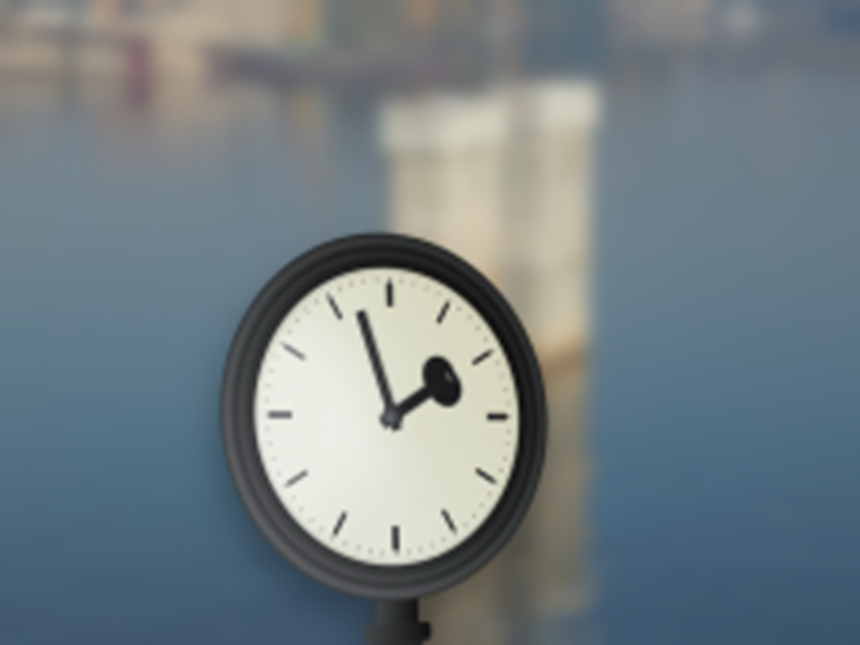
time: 1:57
